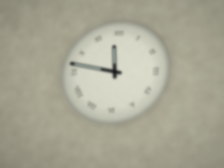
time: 11:47
